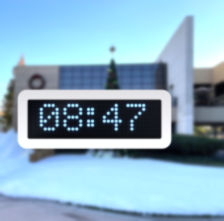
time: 8:47
